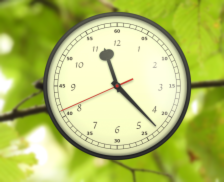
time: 11:22:41
